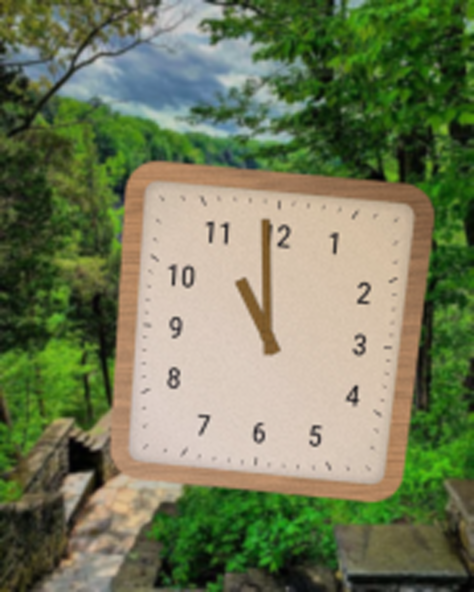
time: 10:59
